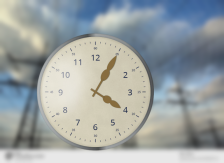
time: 4:05
